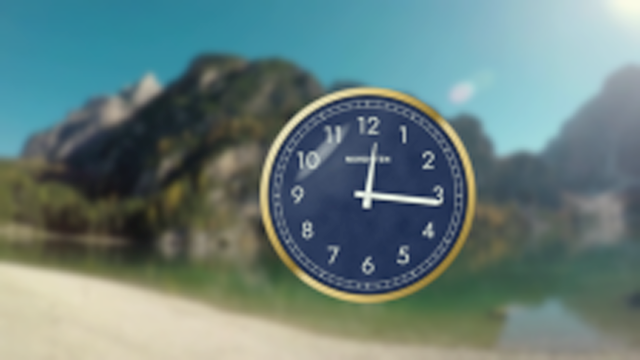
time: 12:16
